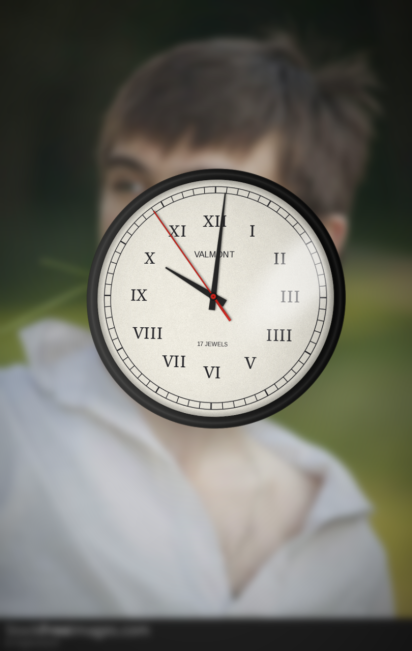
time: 10:00:54
